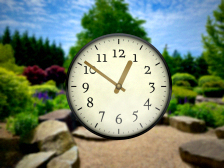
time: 12:51
